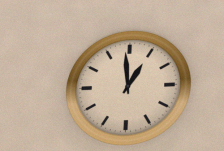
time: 12:59
